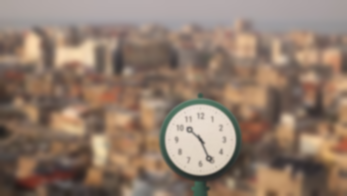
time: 10:26
